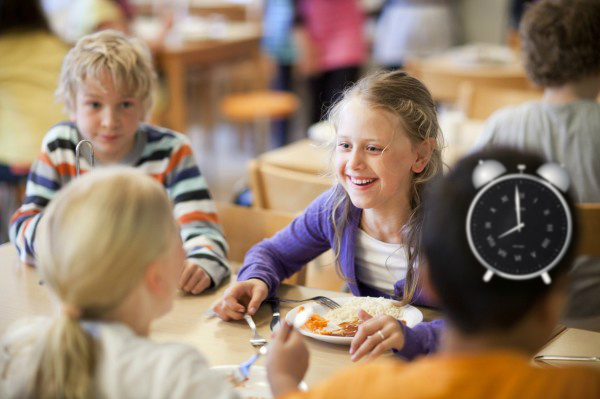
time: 7:59
